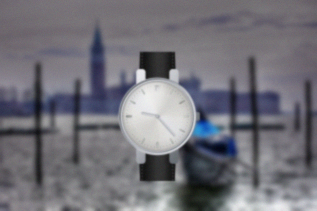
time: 9:23
